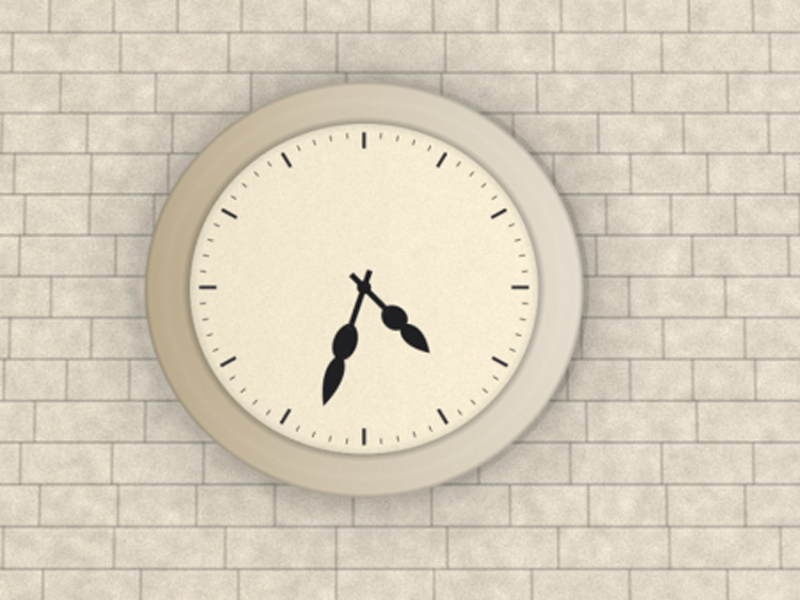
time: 4:33
